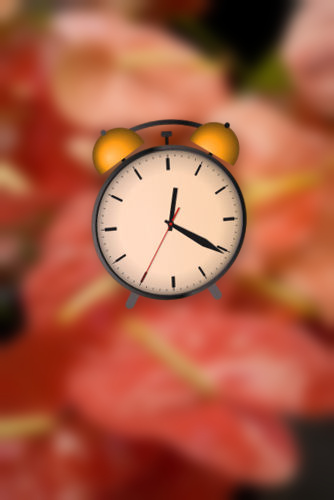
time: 12:20:35
